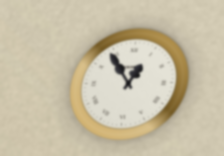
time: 12:54
